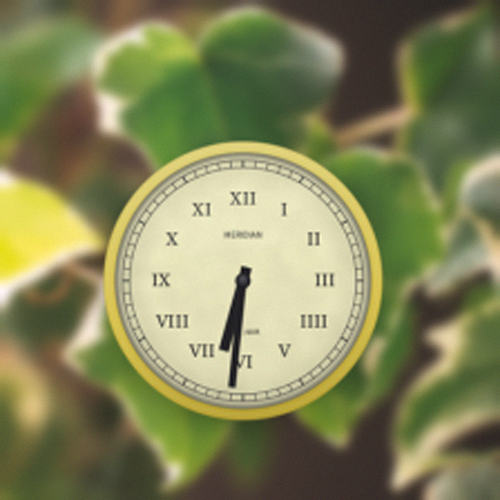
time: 6:31
